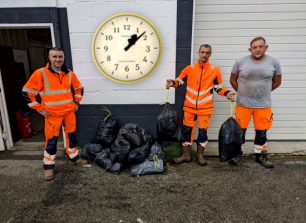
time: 1:08
